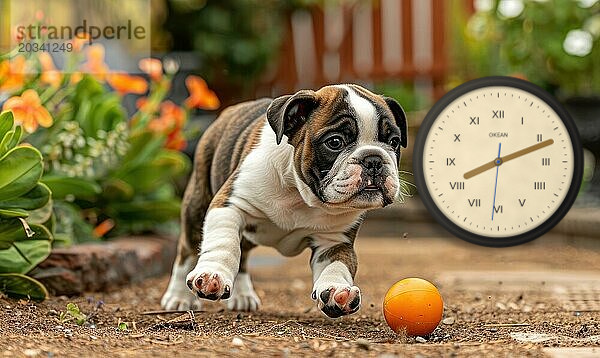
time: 8:11:31
